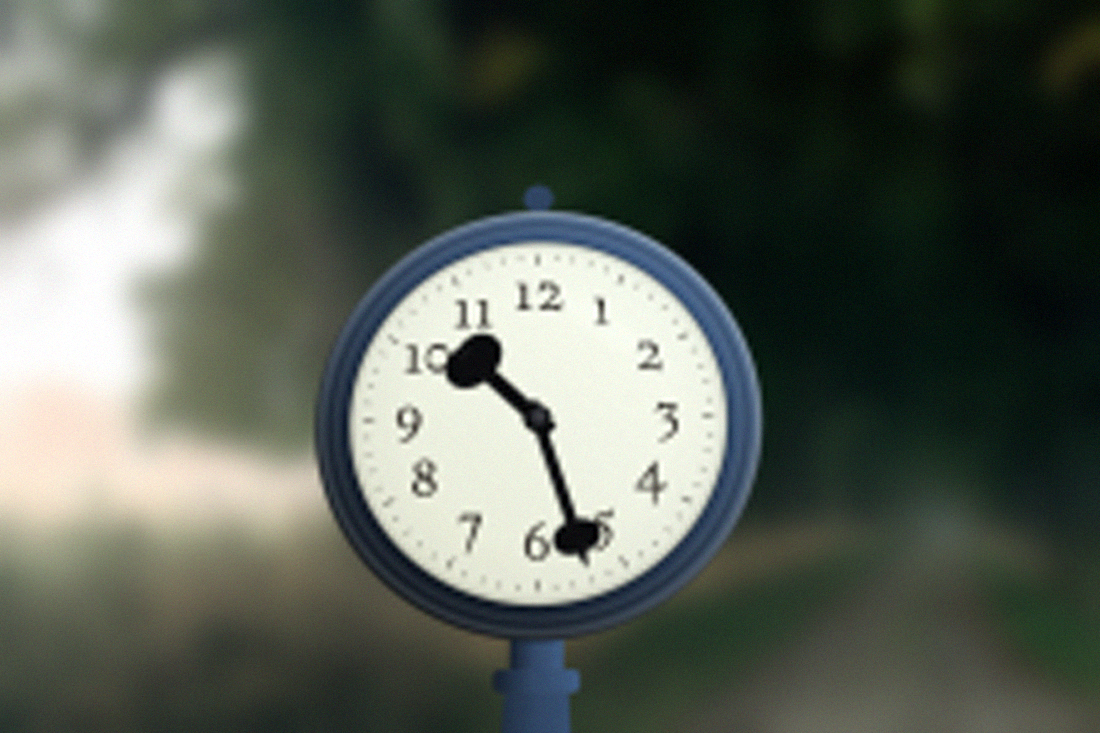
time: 10:27
